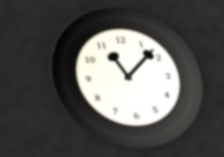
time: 11:08
